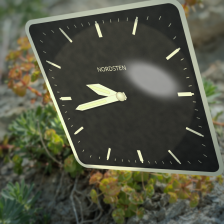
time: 9:43
